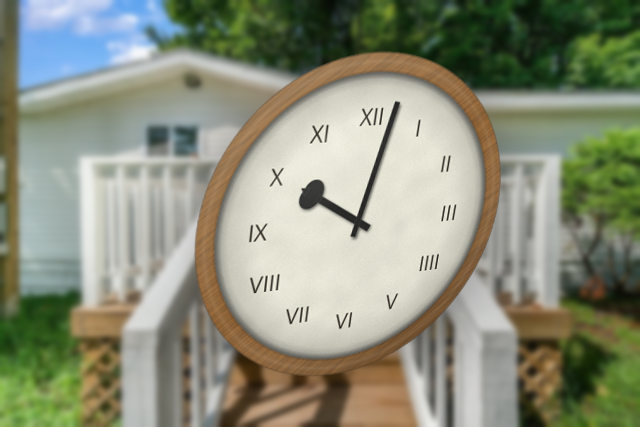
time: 10:02
